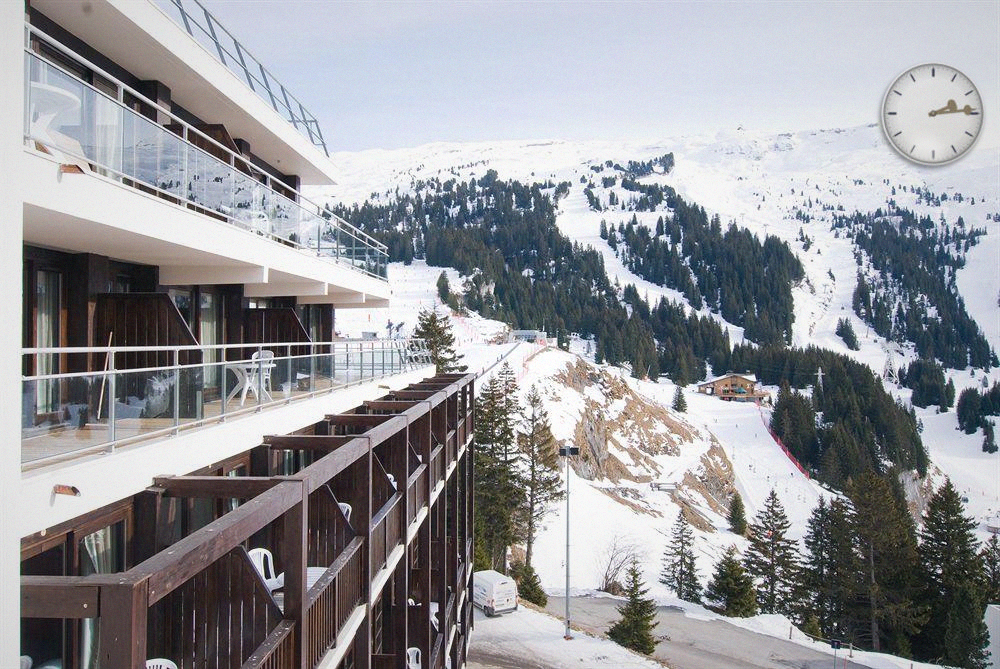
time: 2:14
